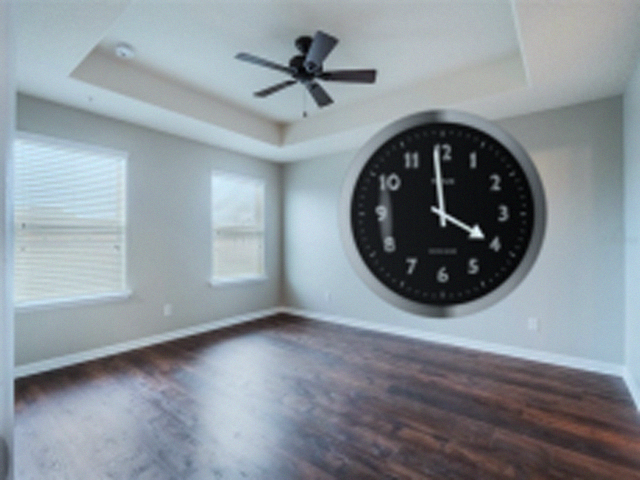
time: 3:59
